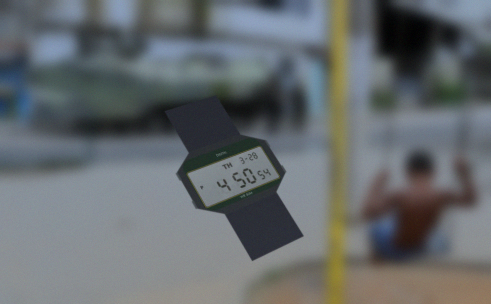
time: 4:50:54
